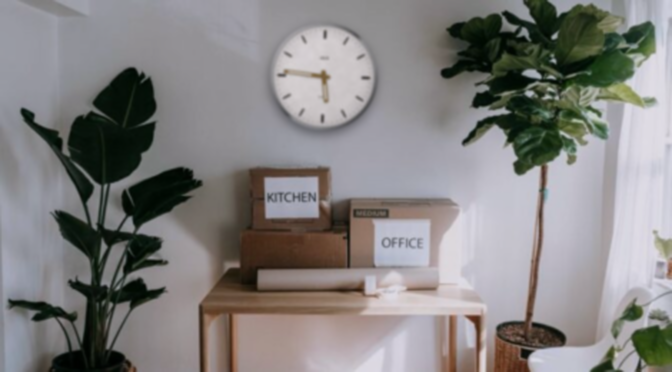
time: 5:46
